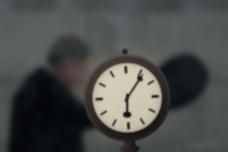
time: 6:06
